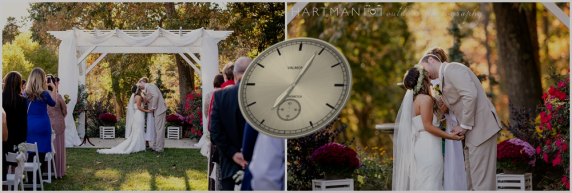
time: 7:04
